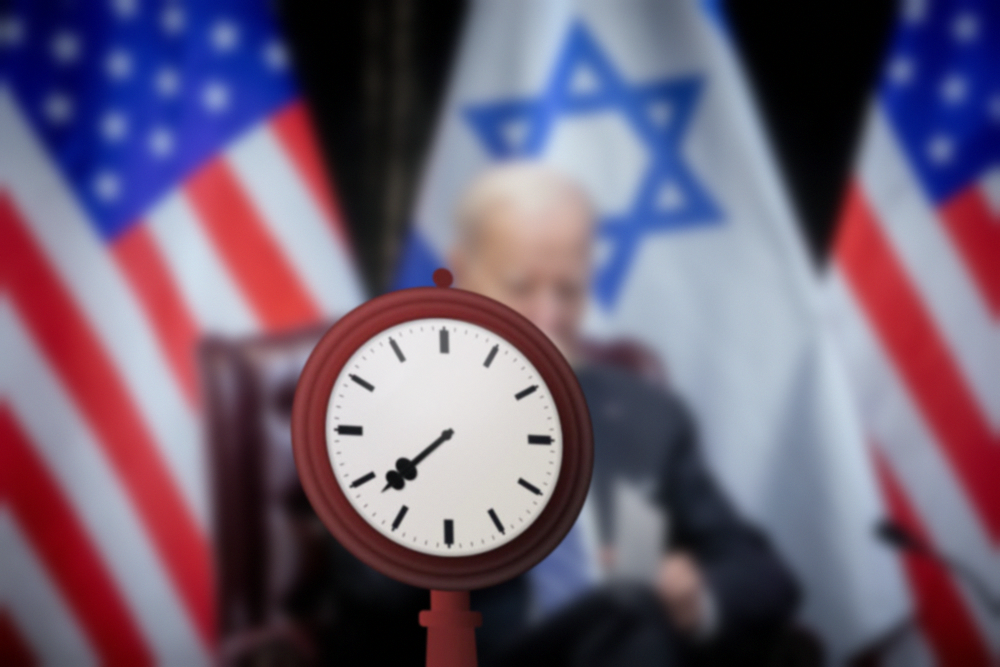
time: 7:38
